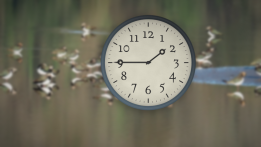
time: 1:45
